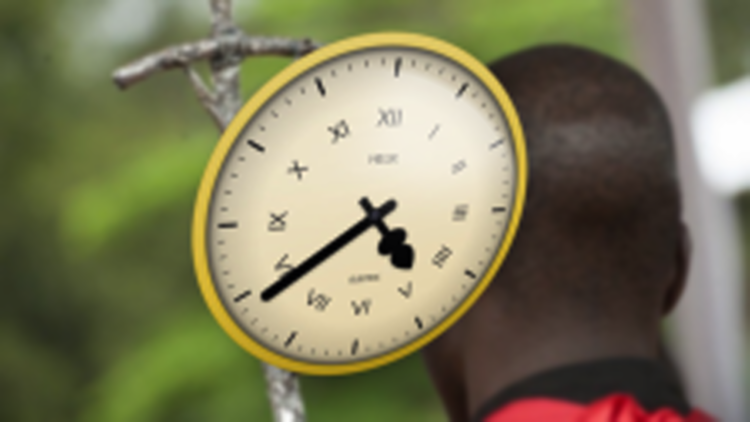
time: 4:39
